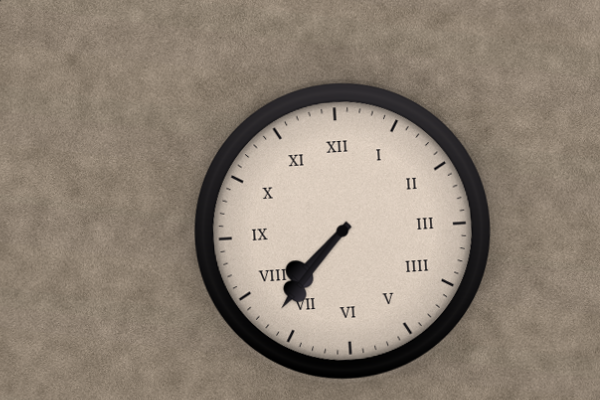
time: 7:37
